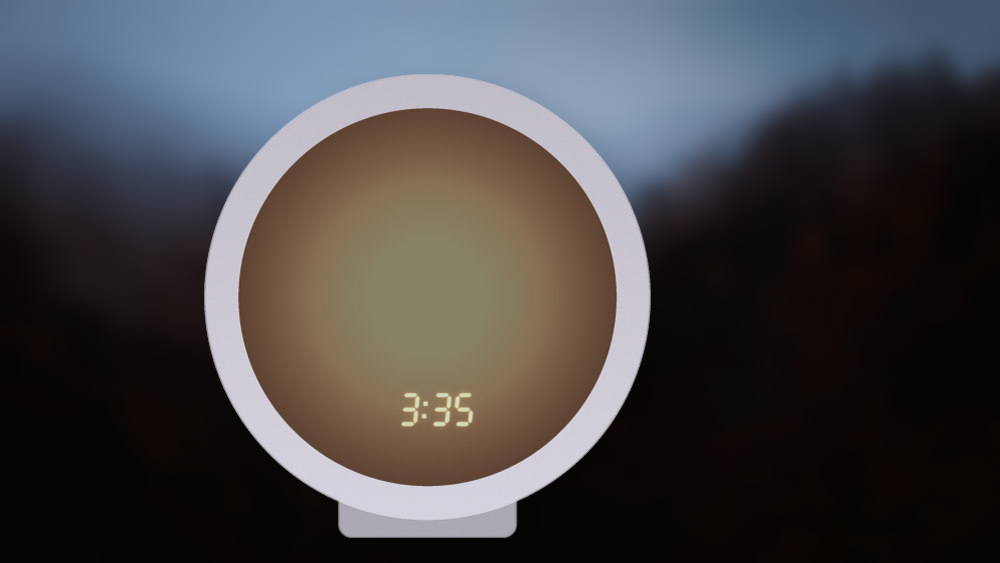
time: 3:35
